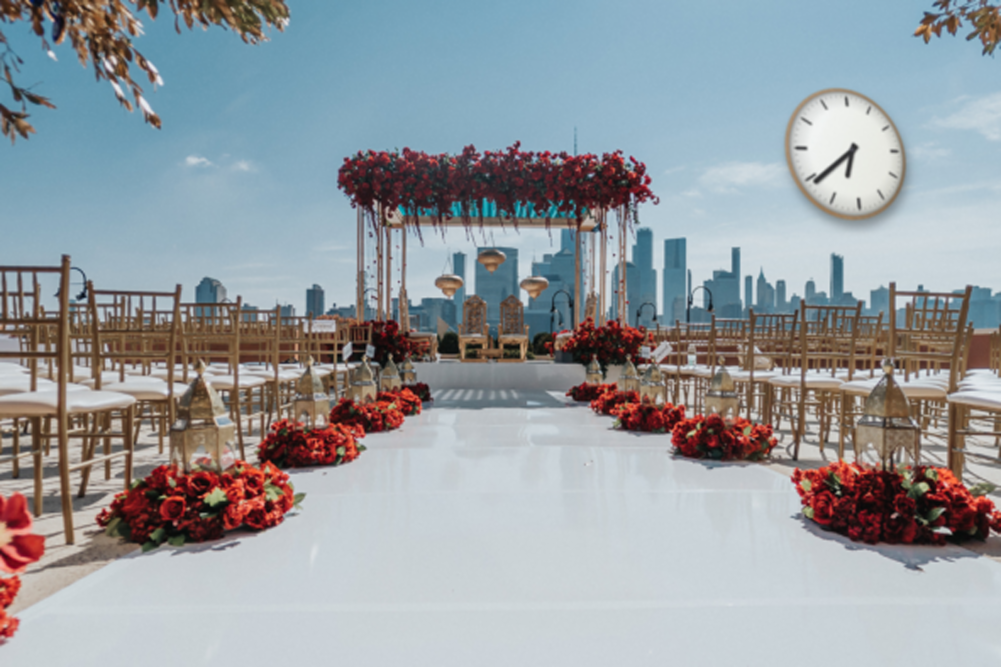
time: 6:39
